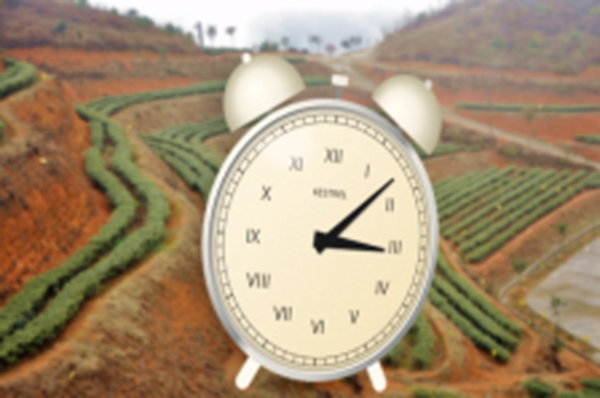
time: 3:08
